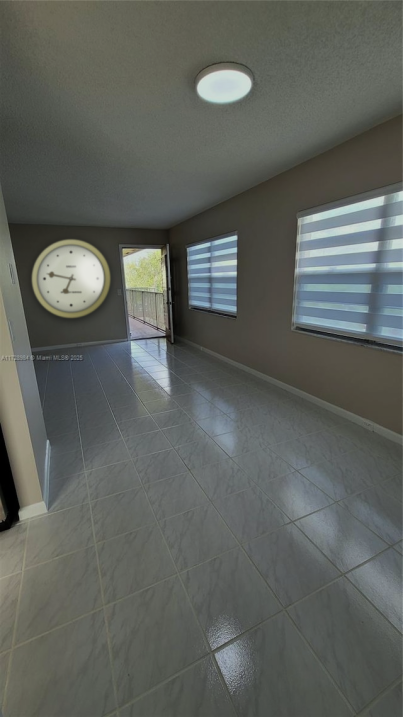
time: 6:47
